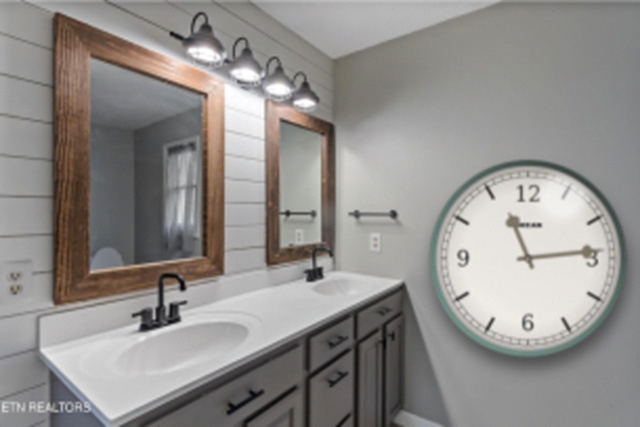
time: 11:14
